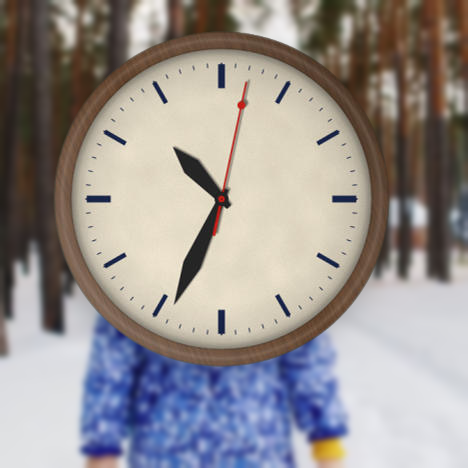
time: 10:34:02
